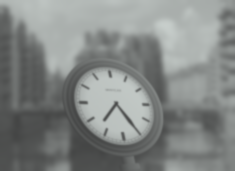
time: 7:25
